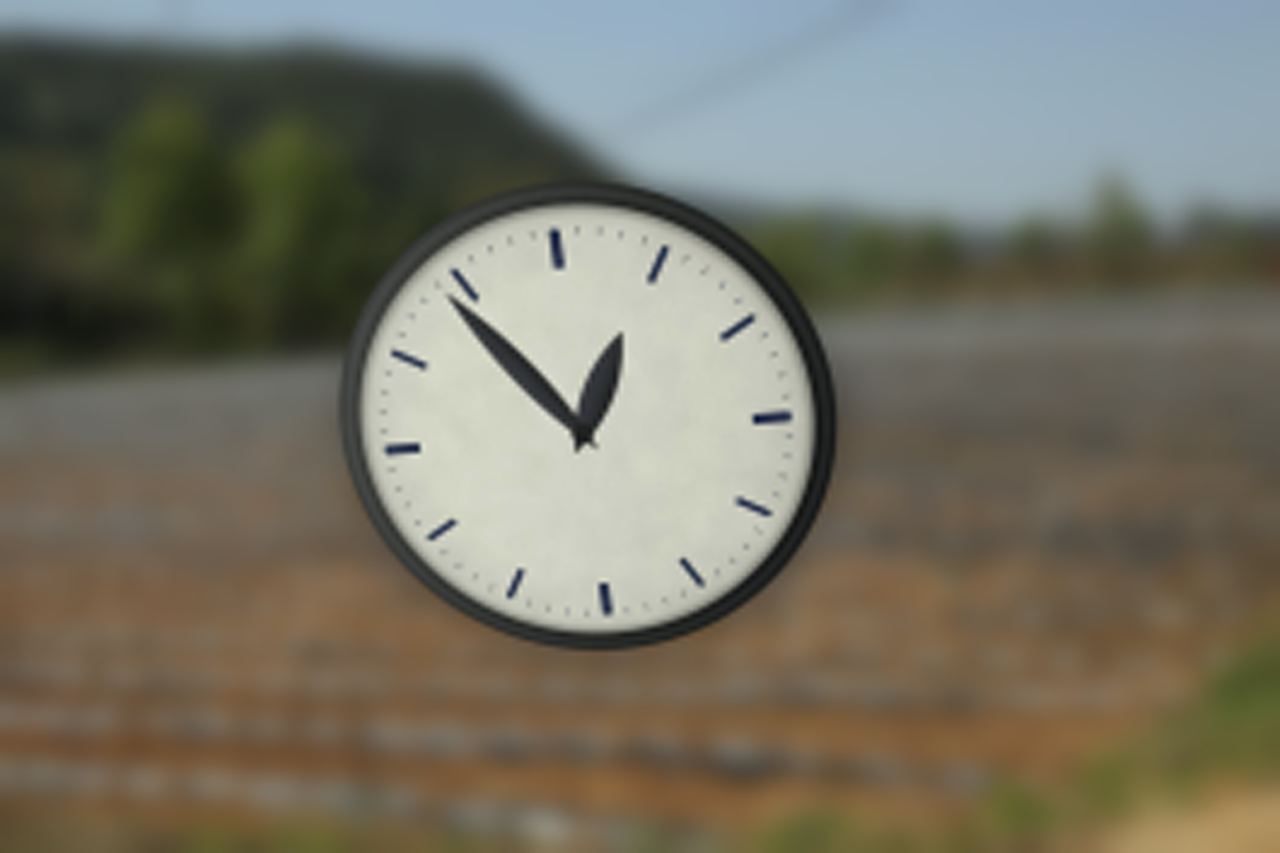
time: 12:54
